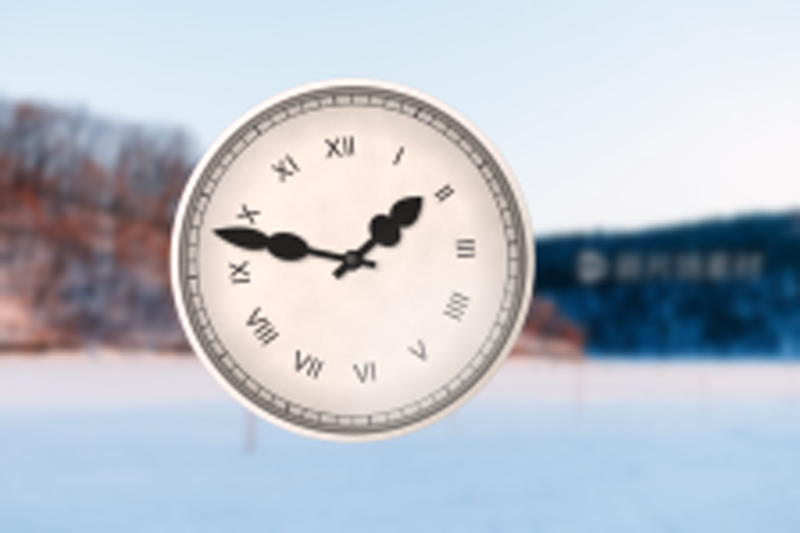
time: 1:48
